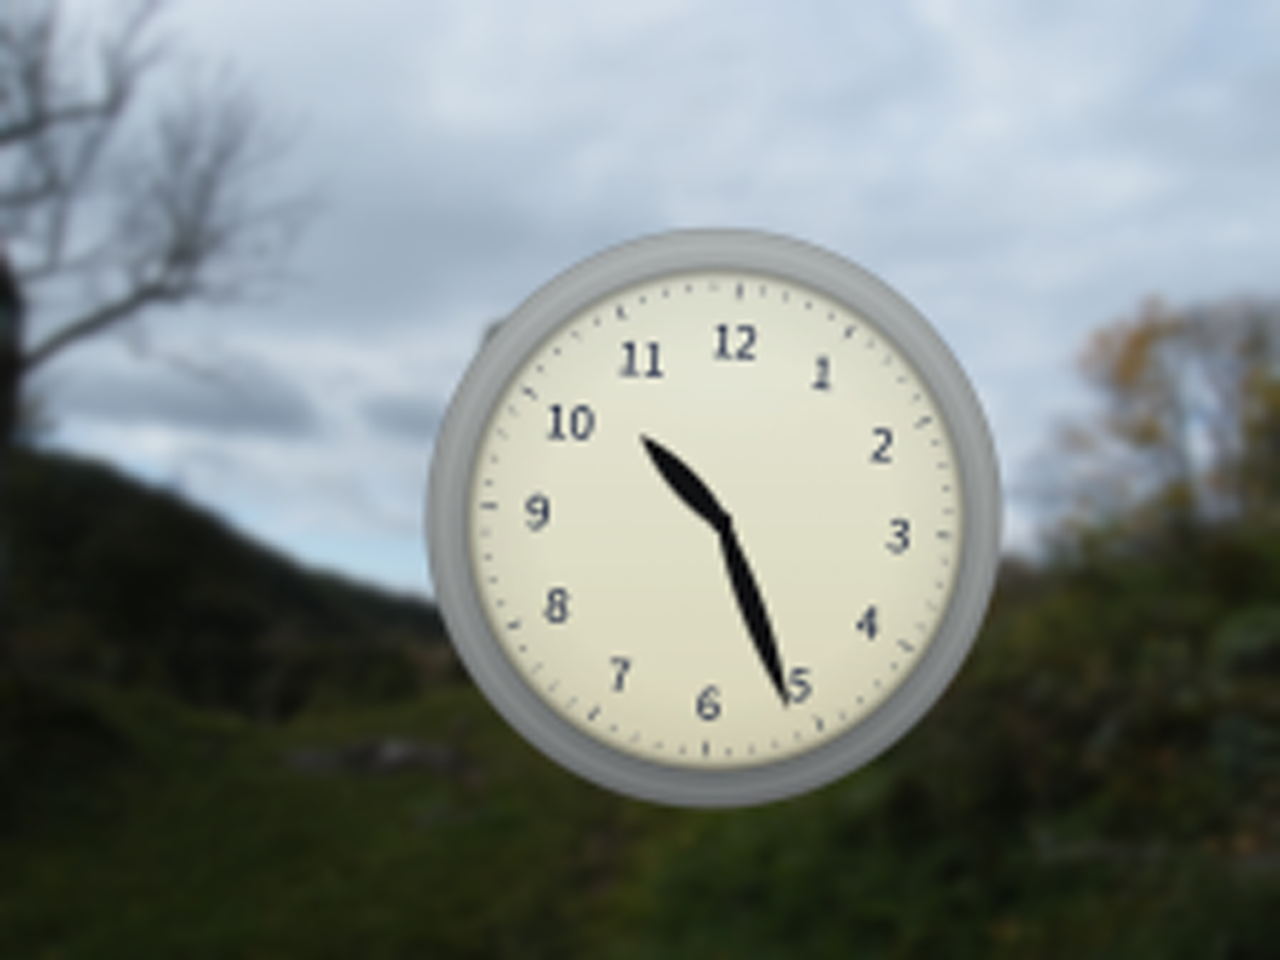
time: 10:26
